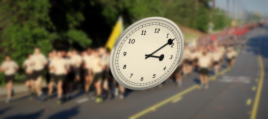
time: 3:08
